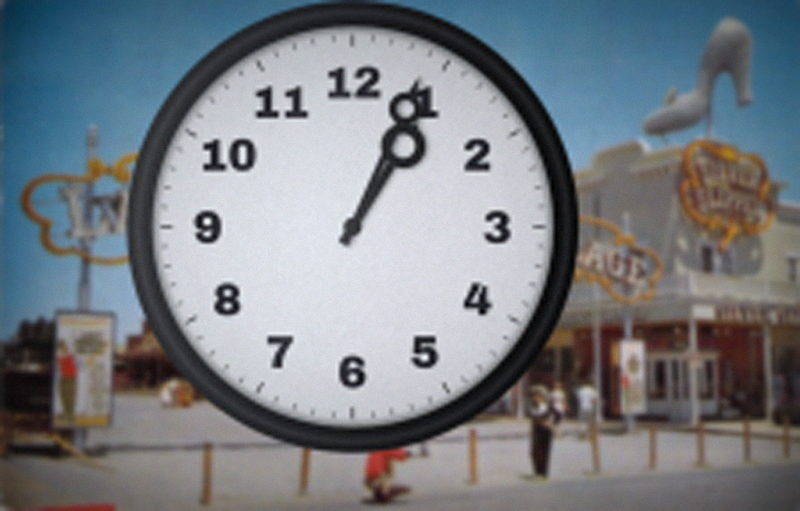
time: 1:04
